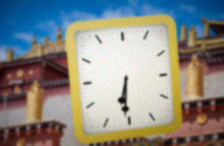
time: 6:31
